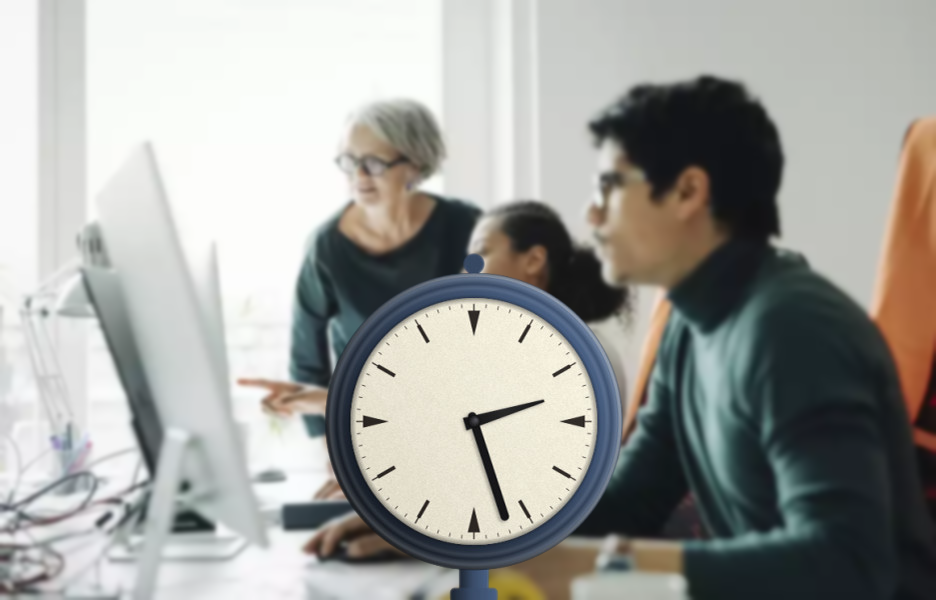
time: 2:27
